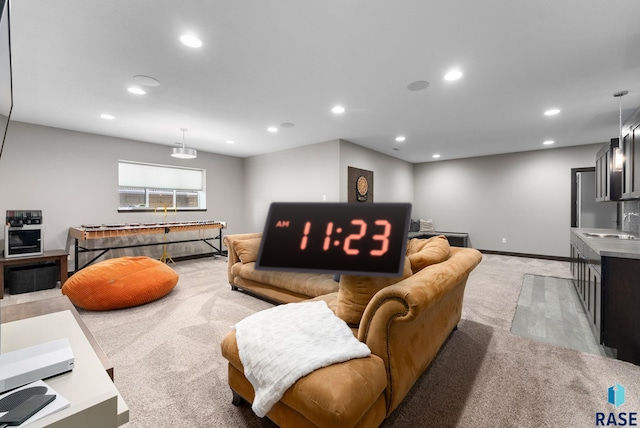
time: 11:23
